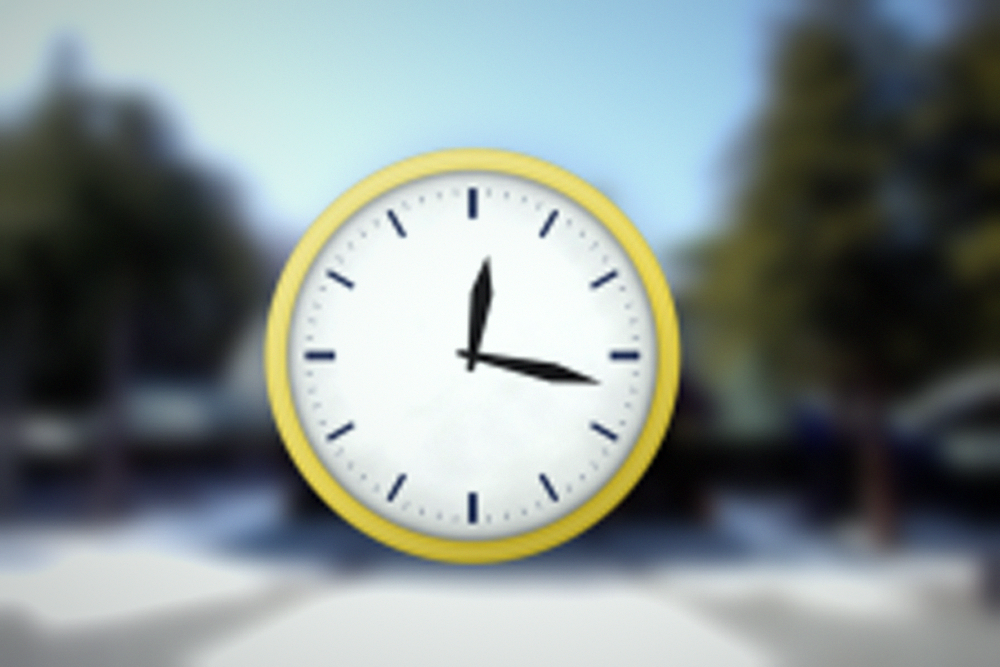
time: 12:17
